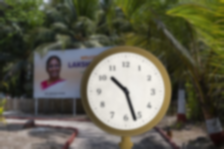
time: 10:27
